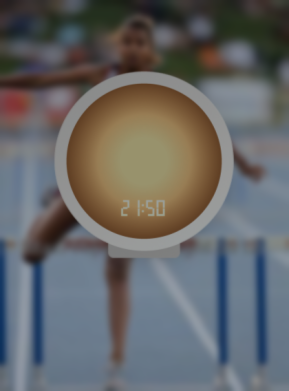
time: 21:50
